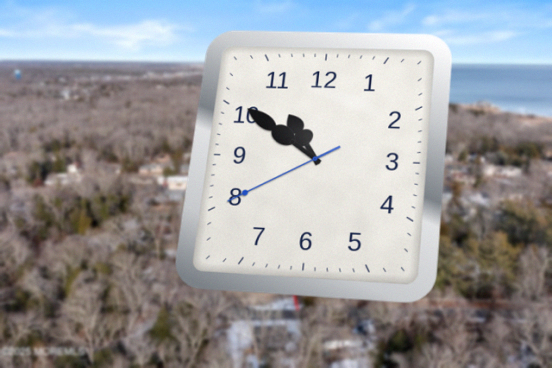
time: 10:50:40
